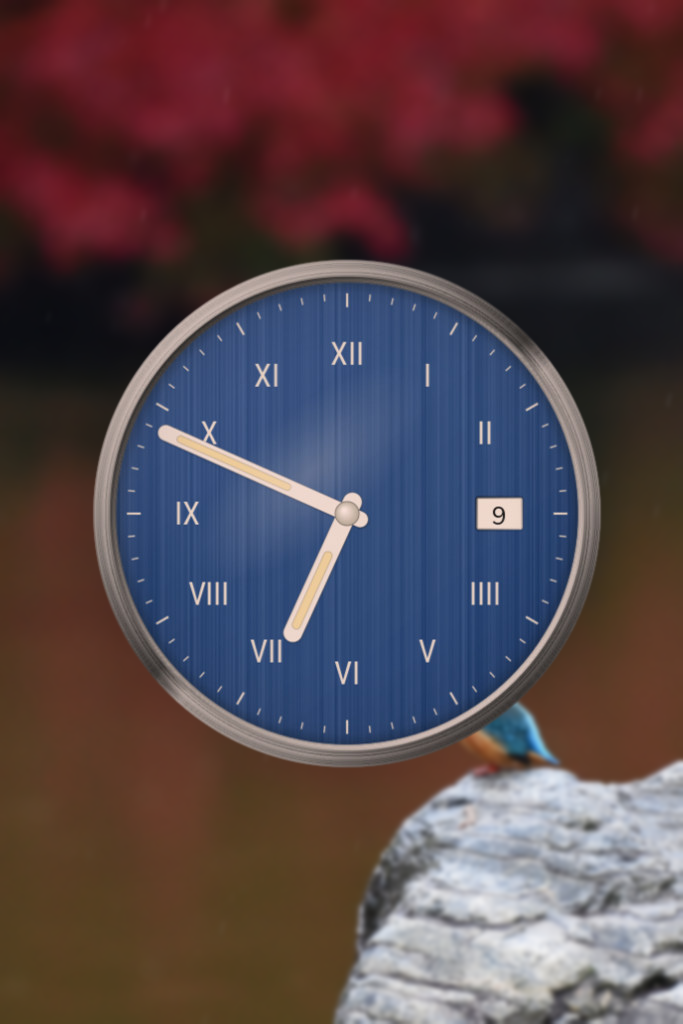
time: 6:49
